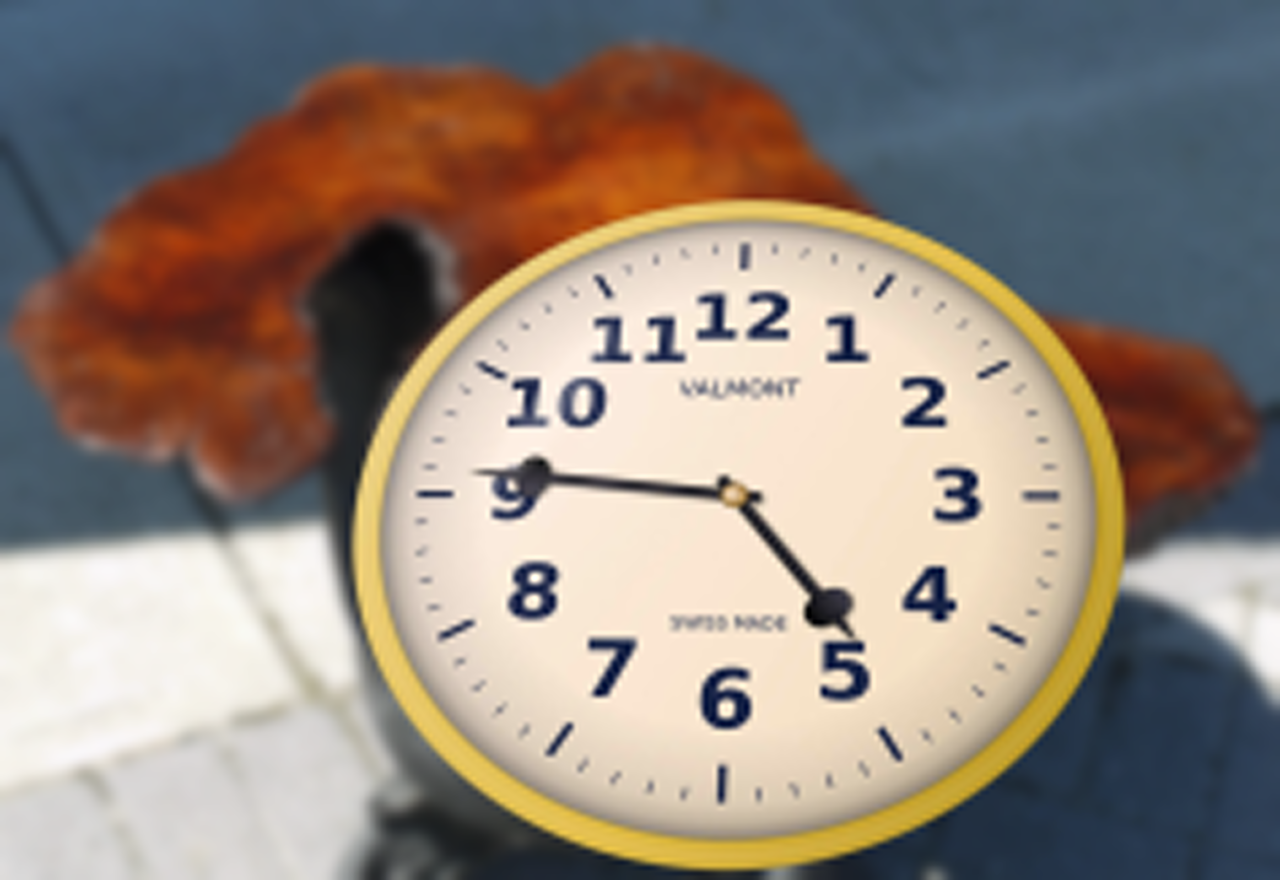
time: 4:46
